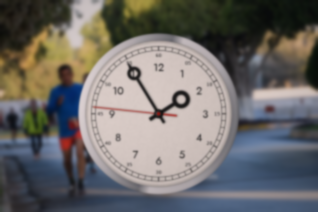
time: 1:54:46
